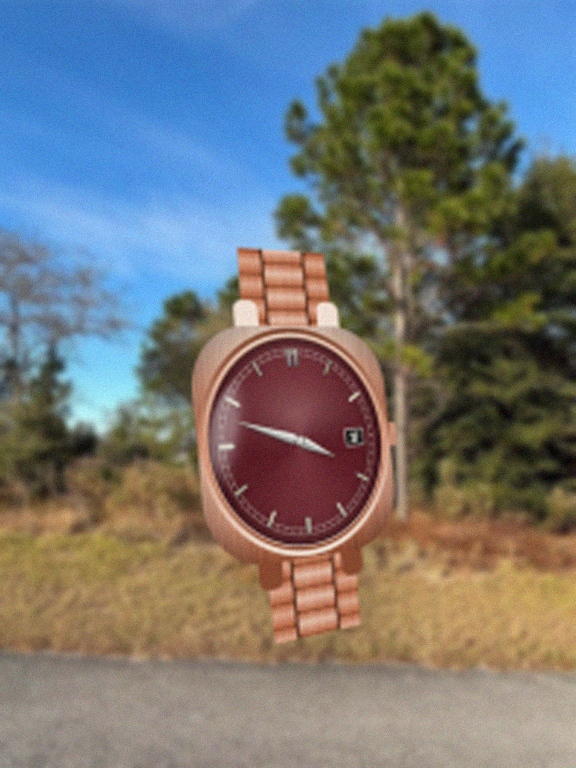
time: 3:48
